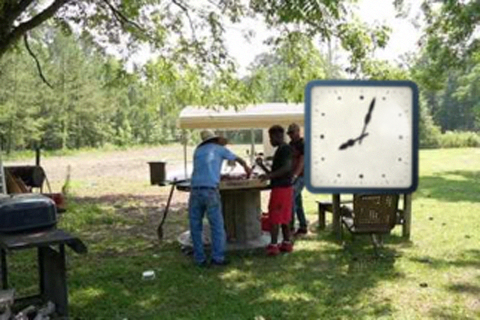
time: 8:03
